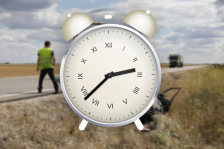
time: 2:38
